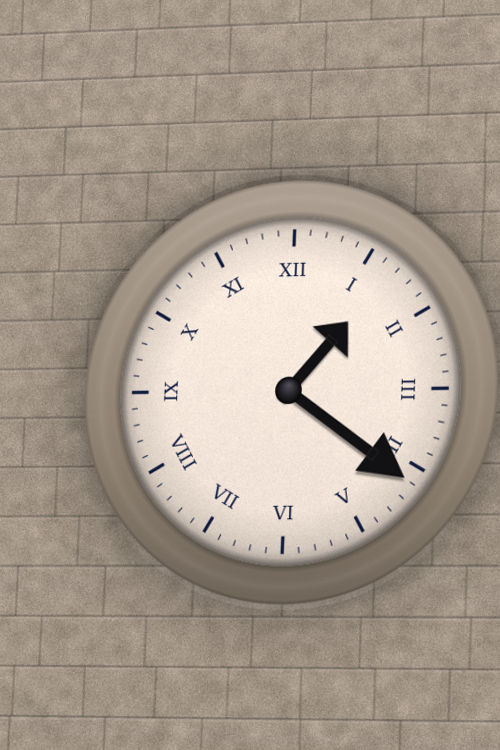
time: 1:21
